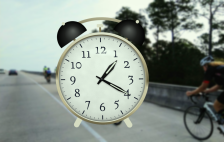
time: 1:20
